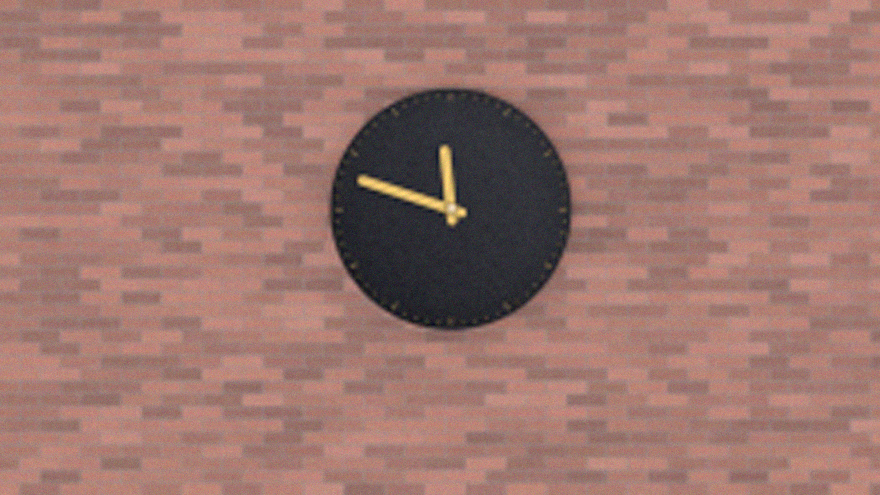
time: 11:48
